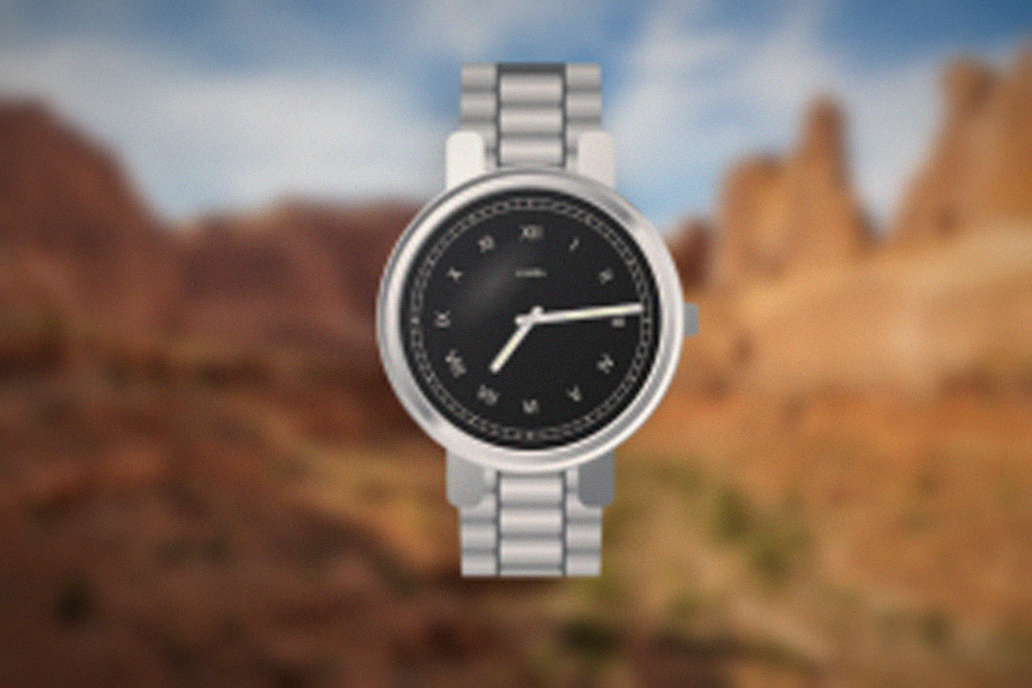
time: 7:14
